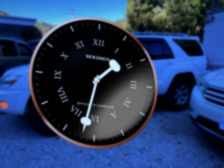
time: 1:32
